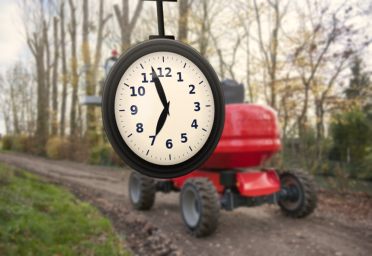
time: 6:57
